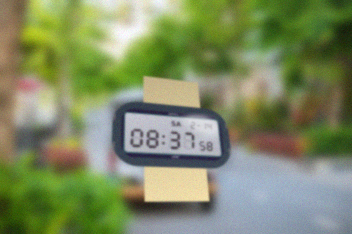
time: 8:37
